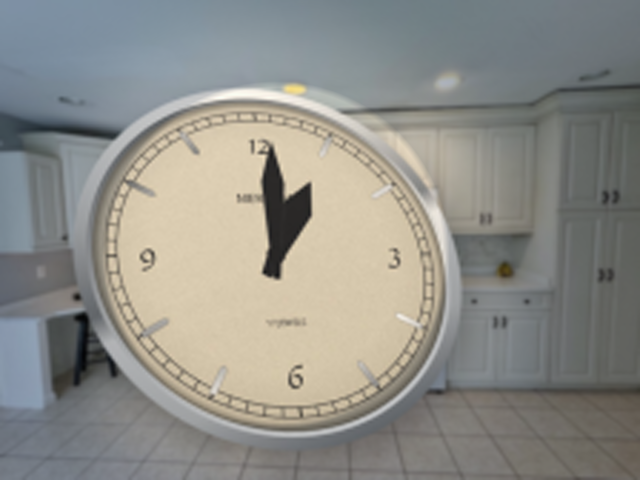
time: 1:01
